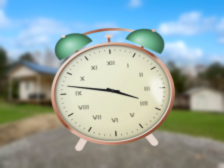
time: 3:47
